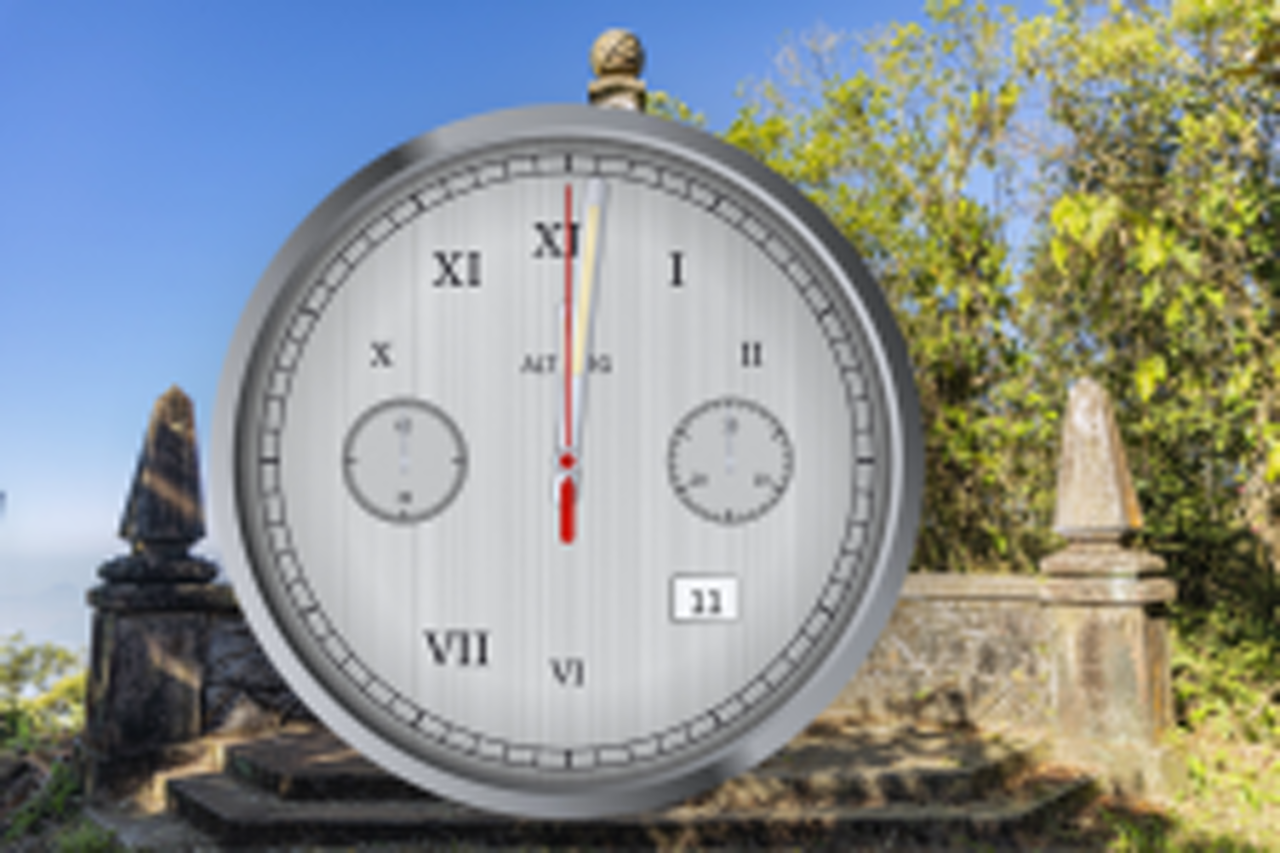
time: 12:01
